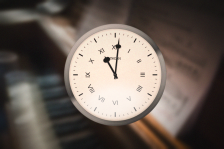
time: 11:01
